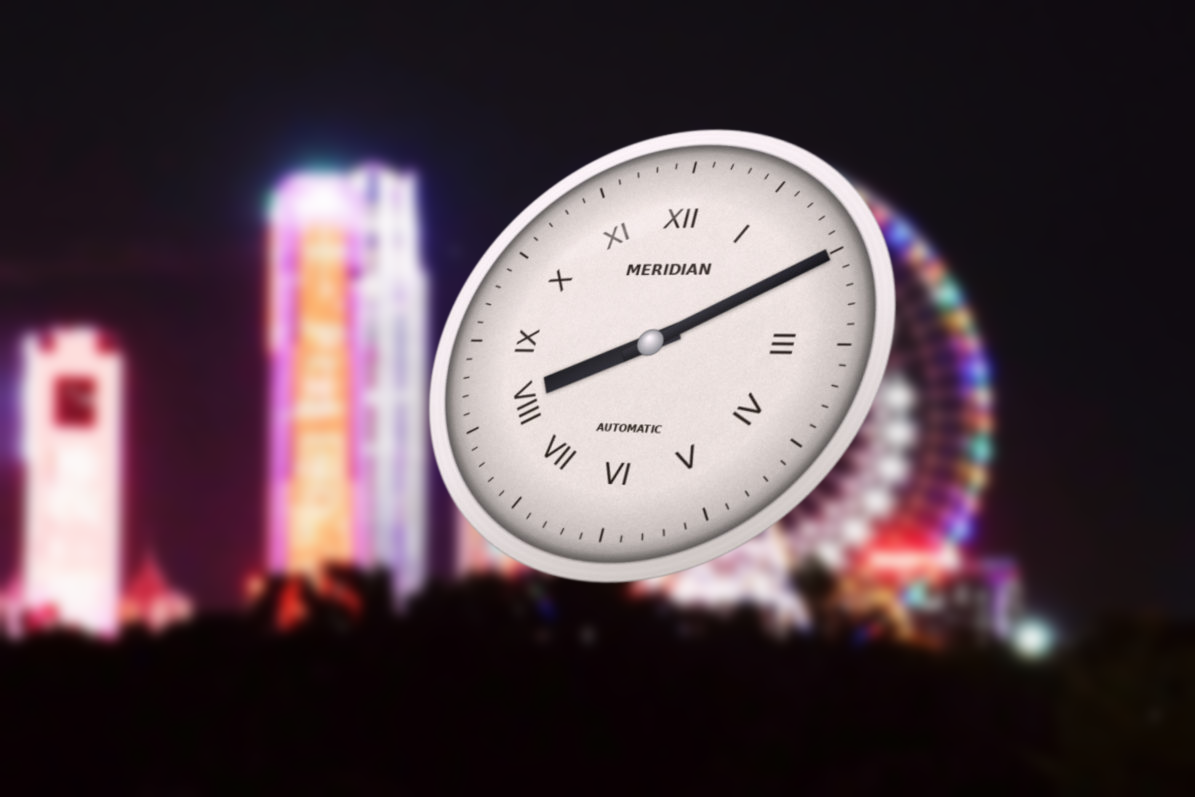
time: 8:10
